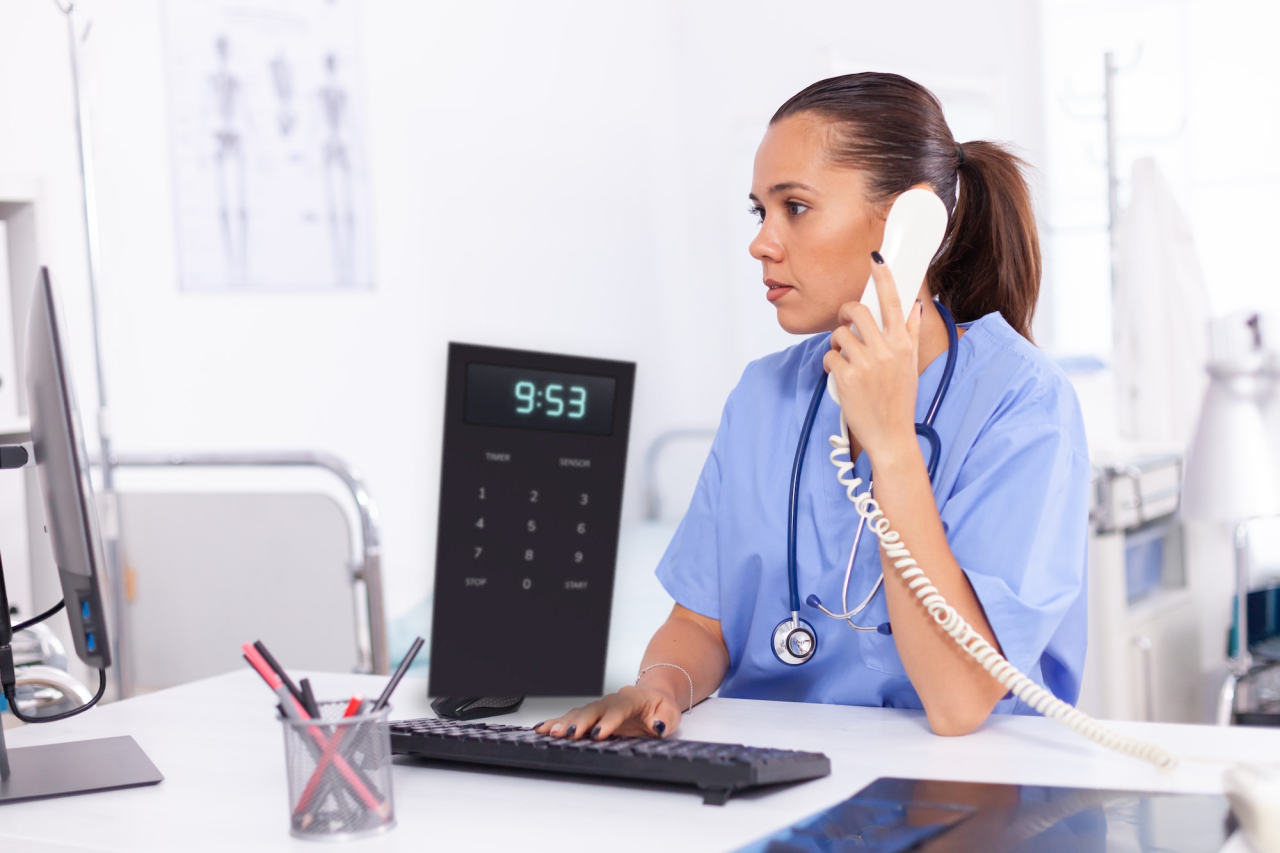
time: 9:53
